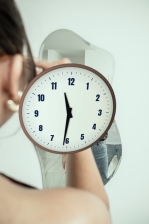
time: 11:31
